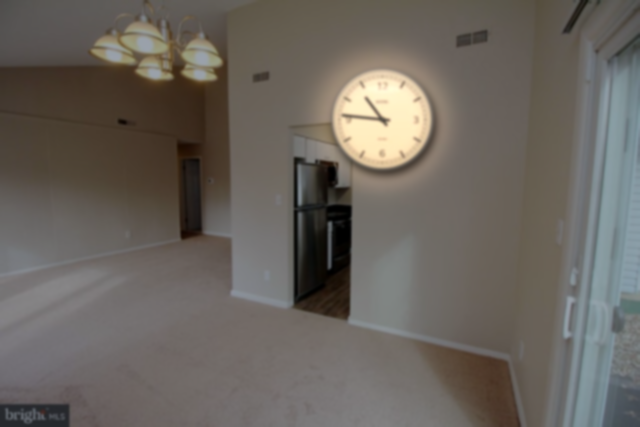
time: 10:46
